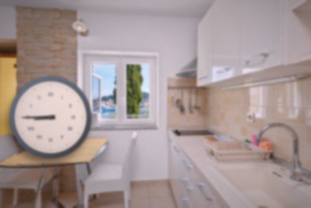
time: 8:45
